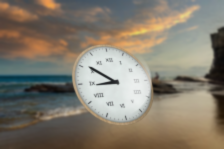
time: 8:51
